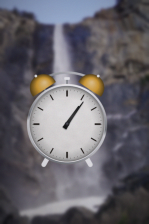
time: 1:06
